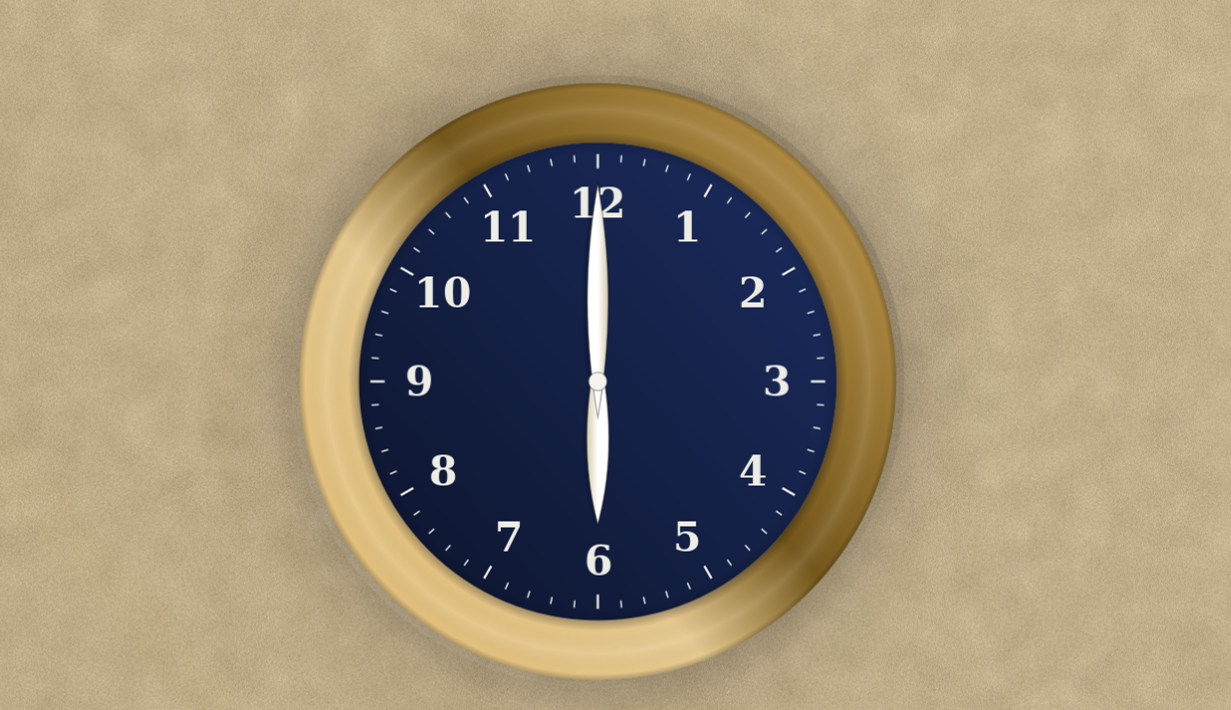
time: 6:00
